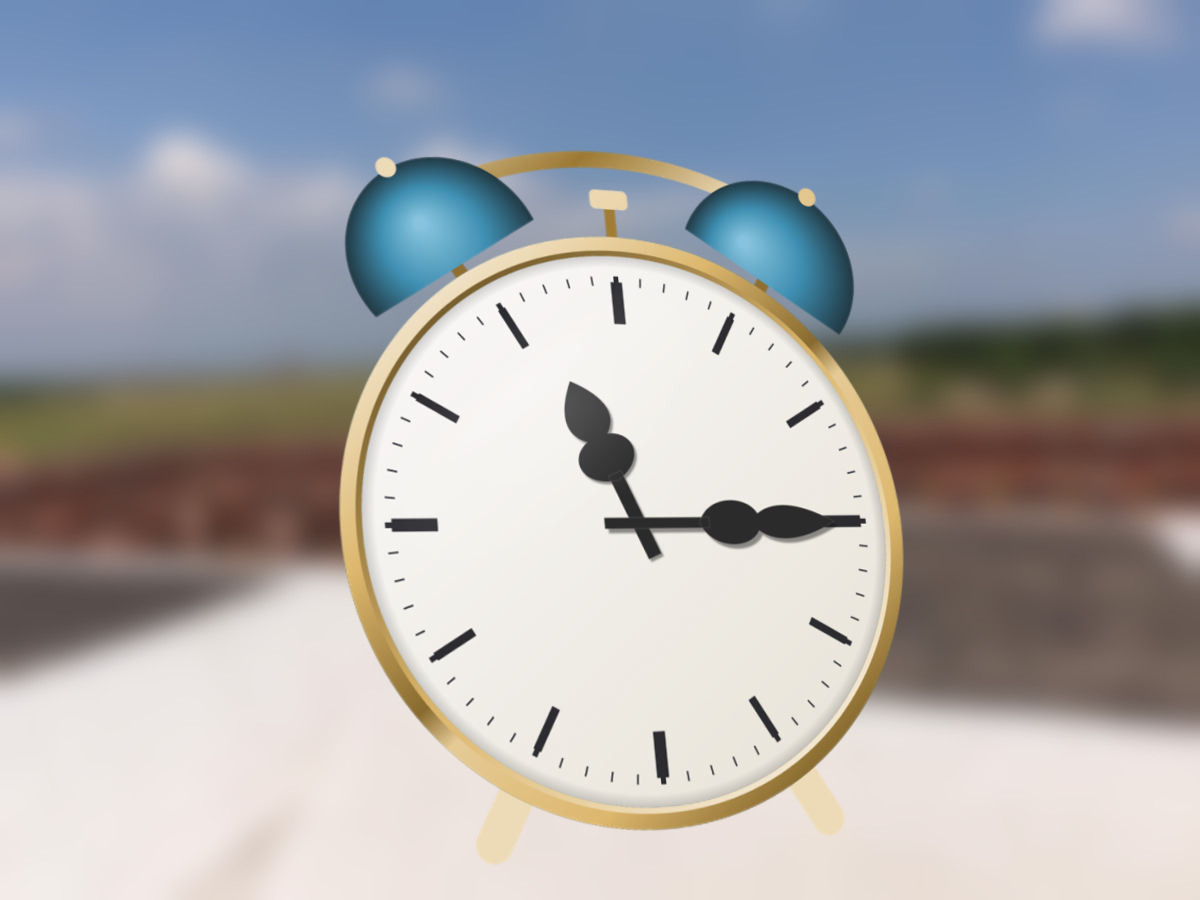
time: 11:15
